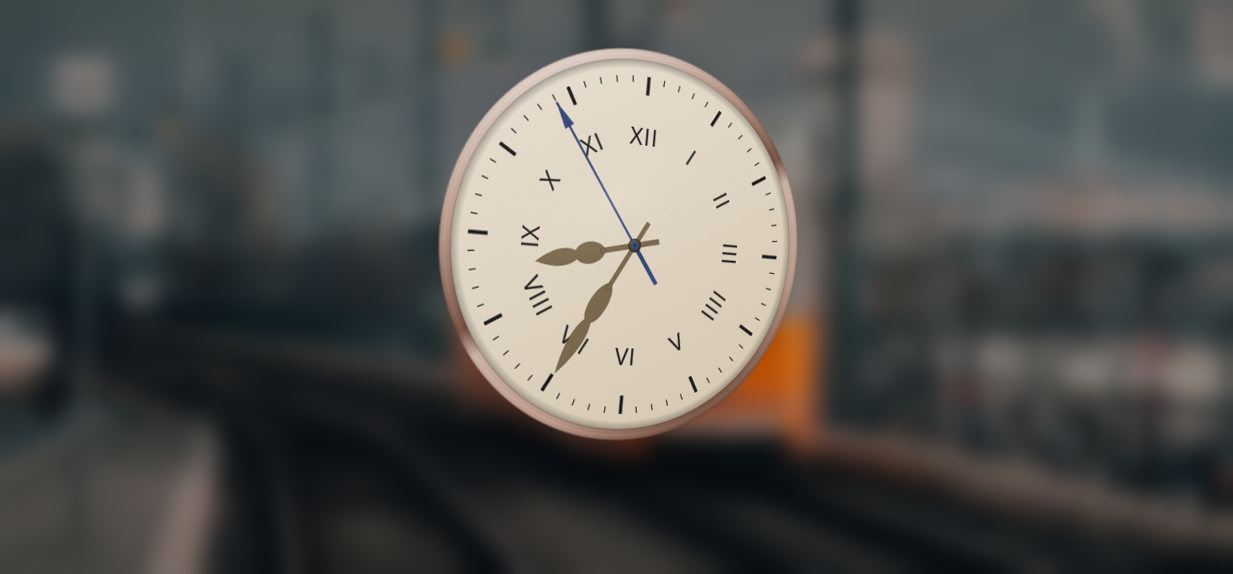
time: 8:34:54
